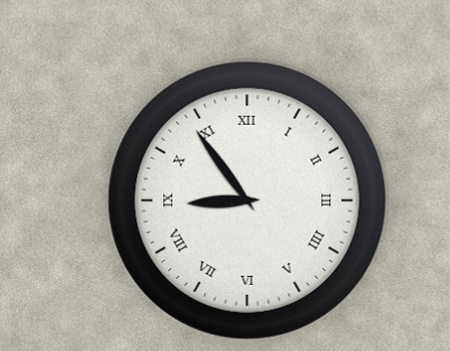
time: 8:54
